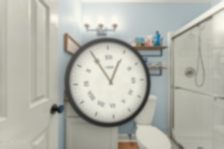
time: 12:55
